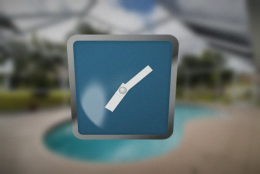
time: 7:08
